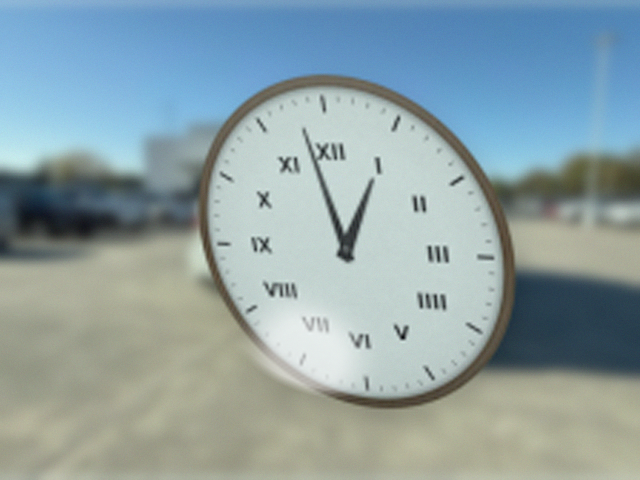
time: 12:58
